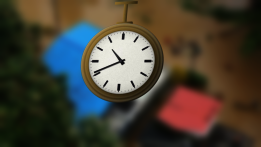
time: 10:41
